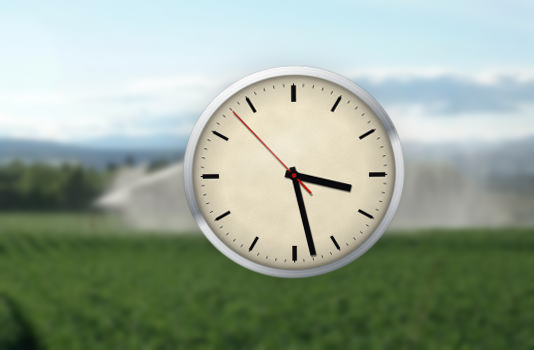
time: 3:27:53
